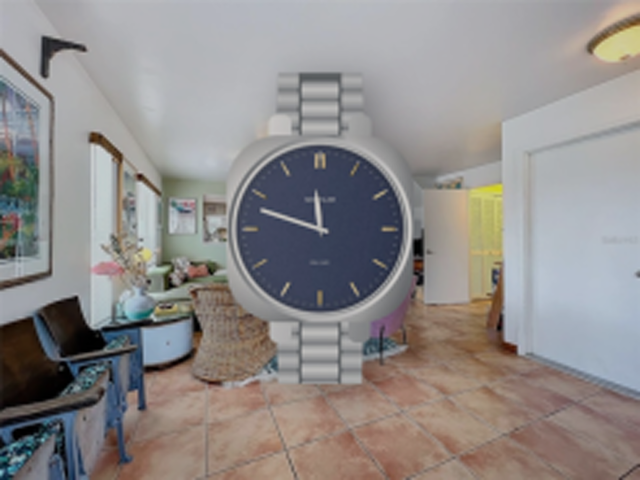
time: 11:48
